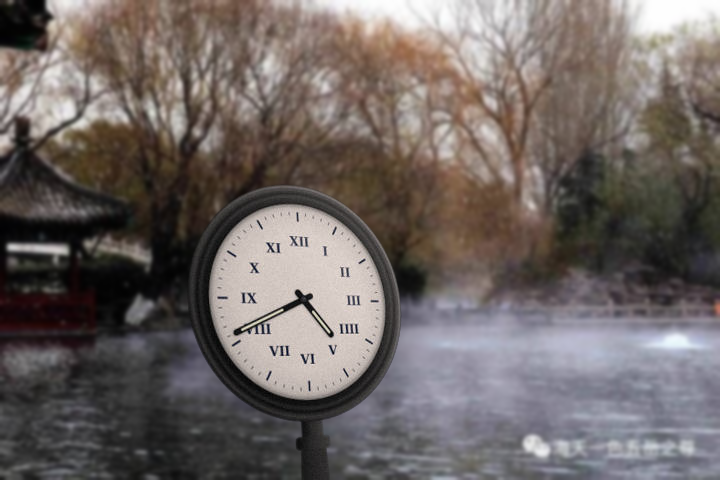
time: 4:41
